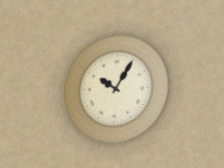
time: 10:05
